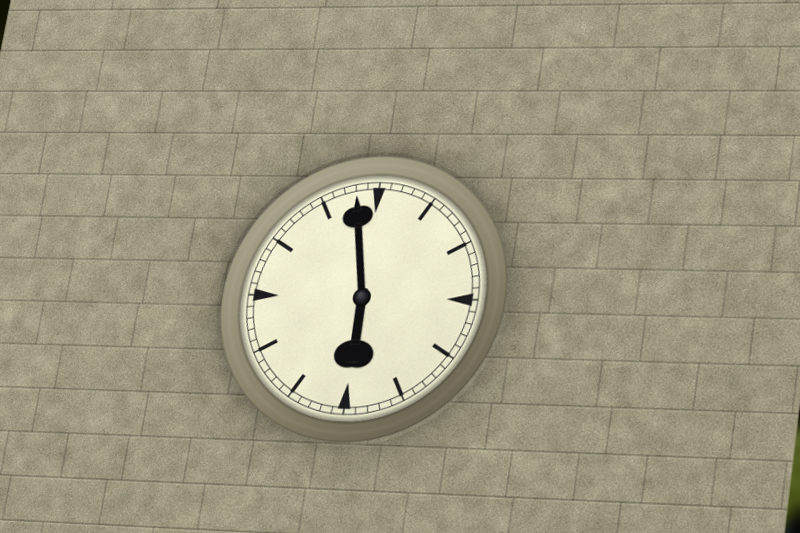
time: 5:58
